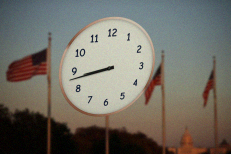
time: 8:43
